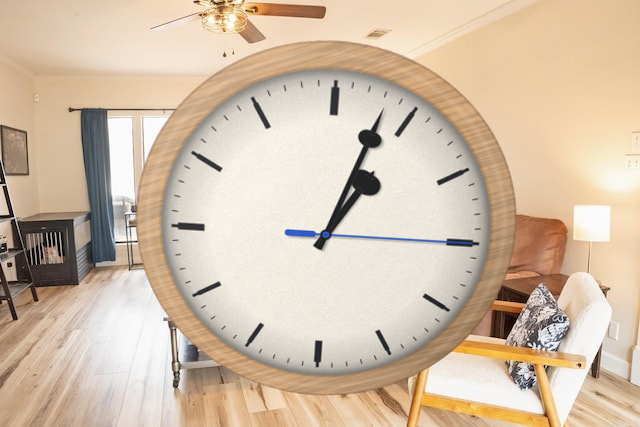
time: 1:03:15
